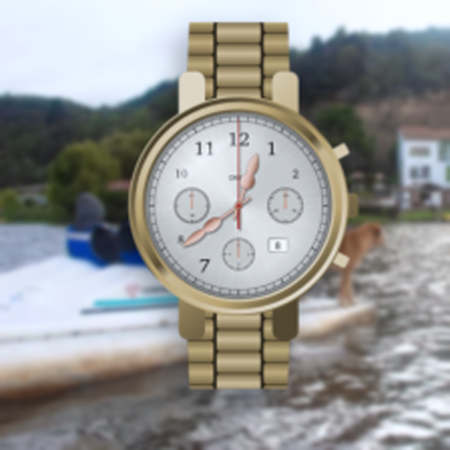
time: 12:39
